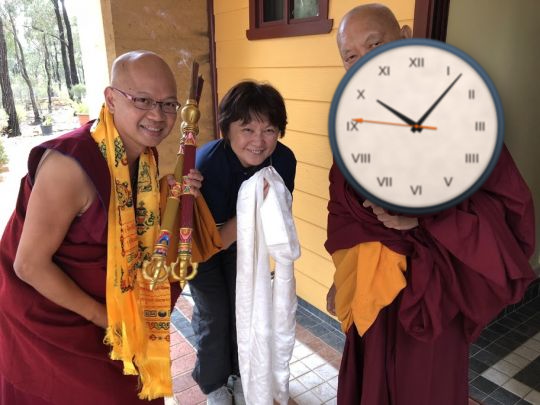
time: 10:06:46
